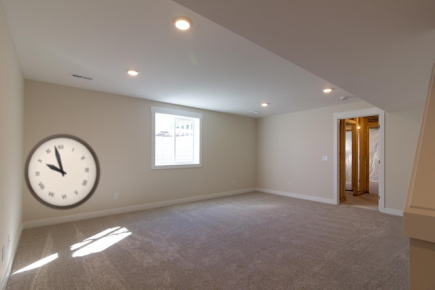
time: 9:58
